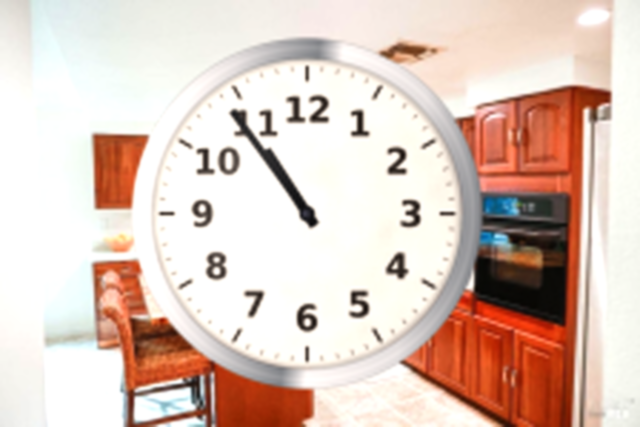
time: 10:54
